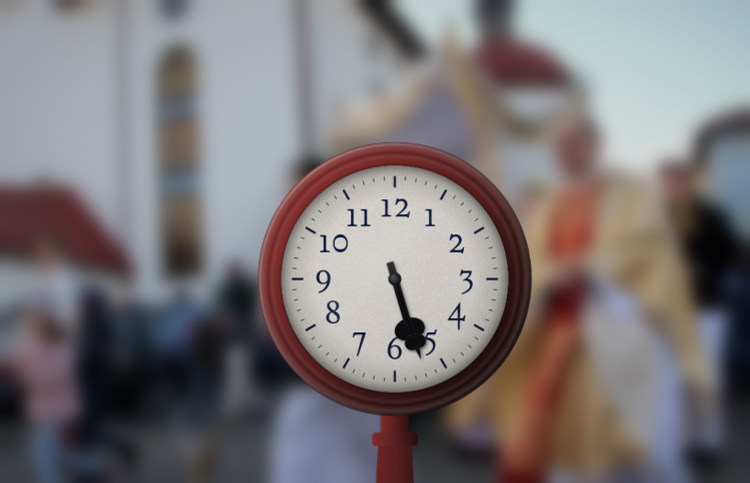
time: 5:27
